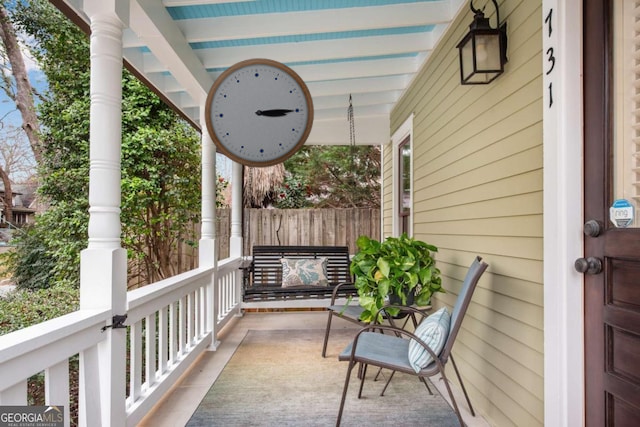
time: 3:15
